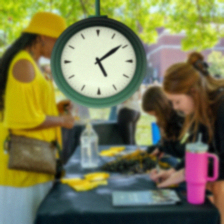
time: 5:09
